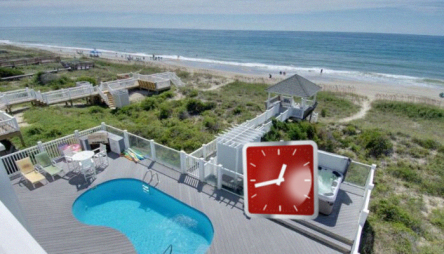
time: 12:43
